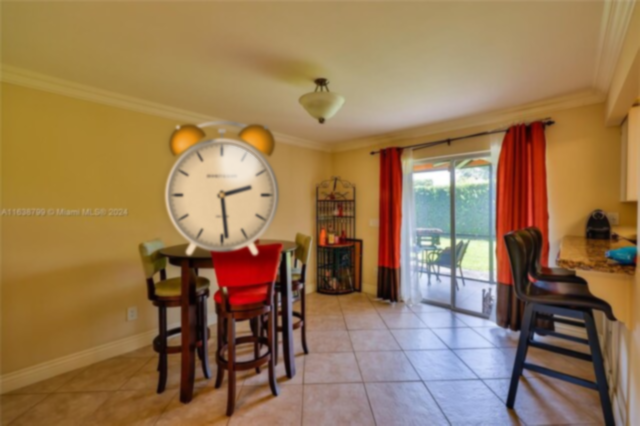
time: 2:29
